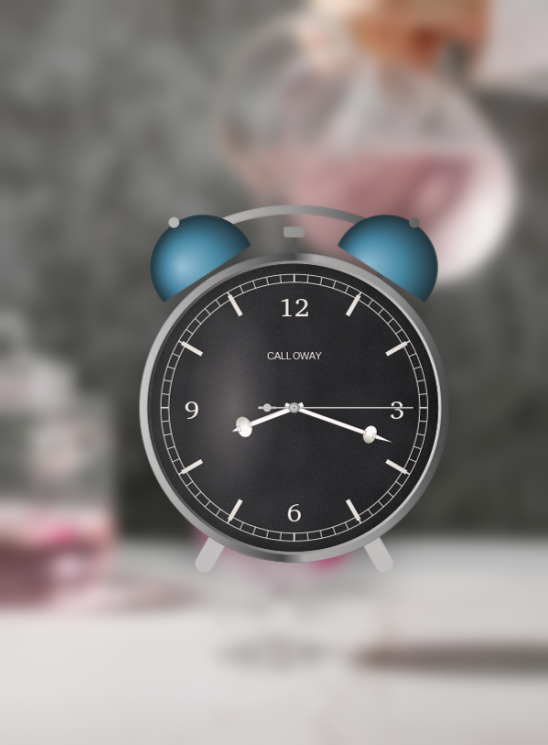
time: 8:18:15
